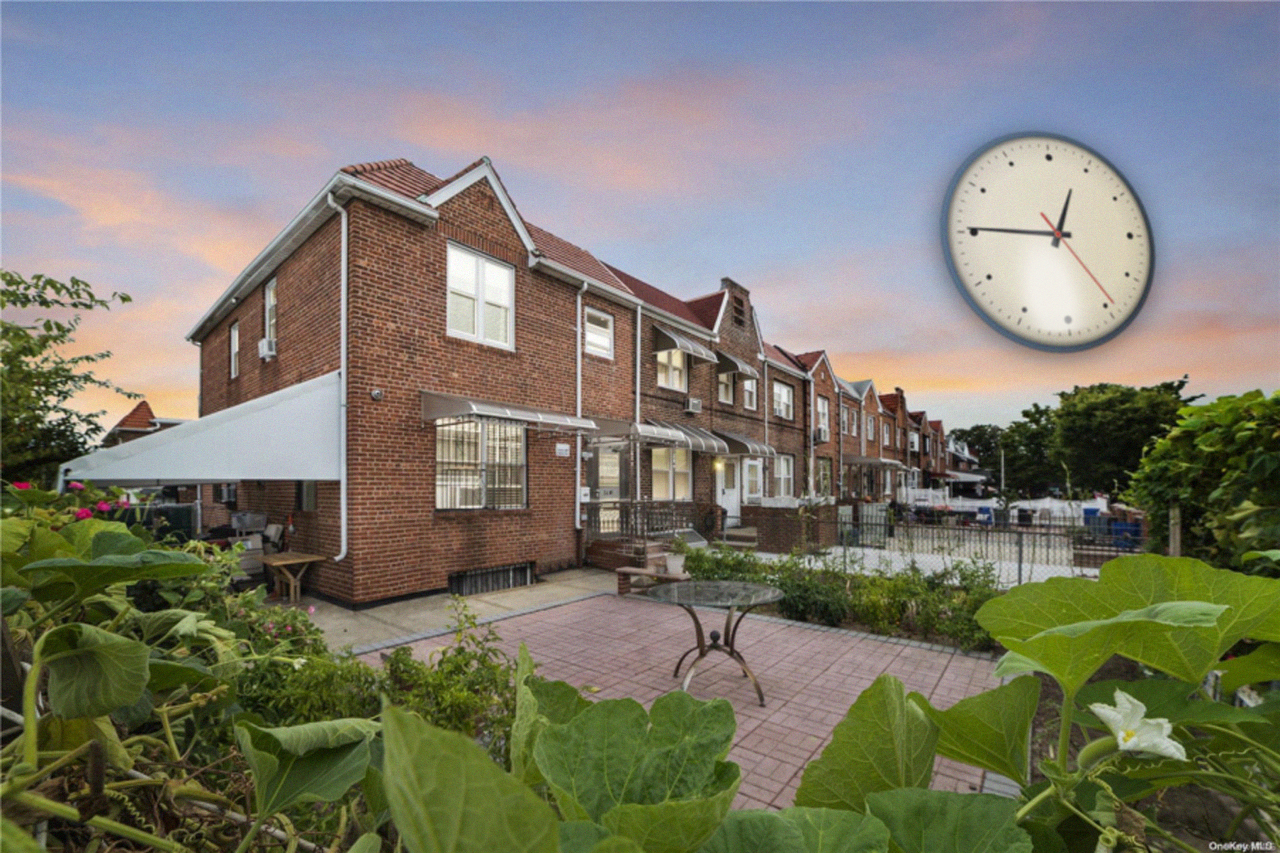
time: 12:45:24
